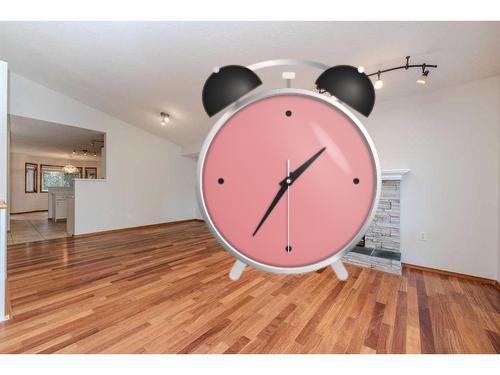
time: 1:35:30
